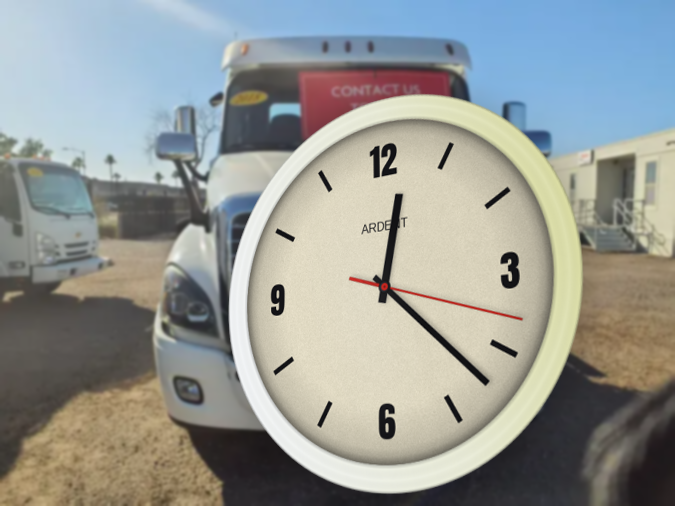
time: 12:22:18
